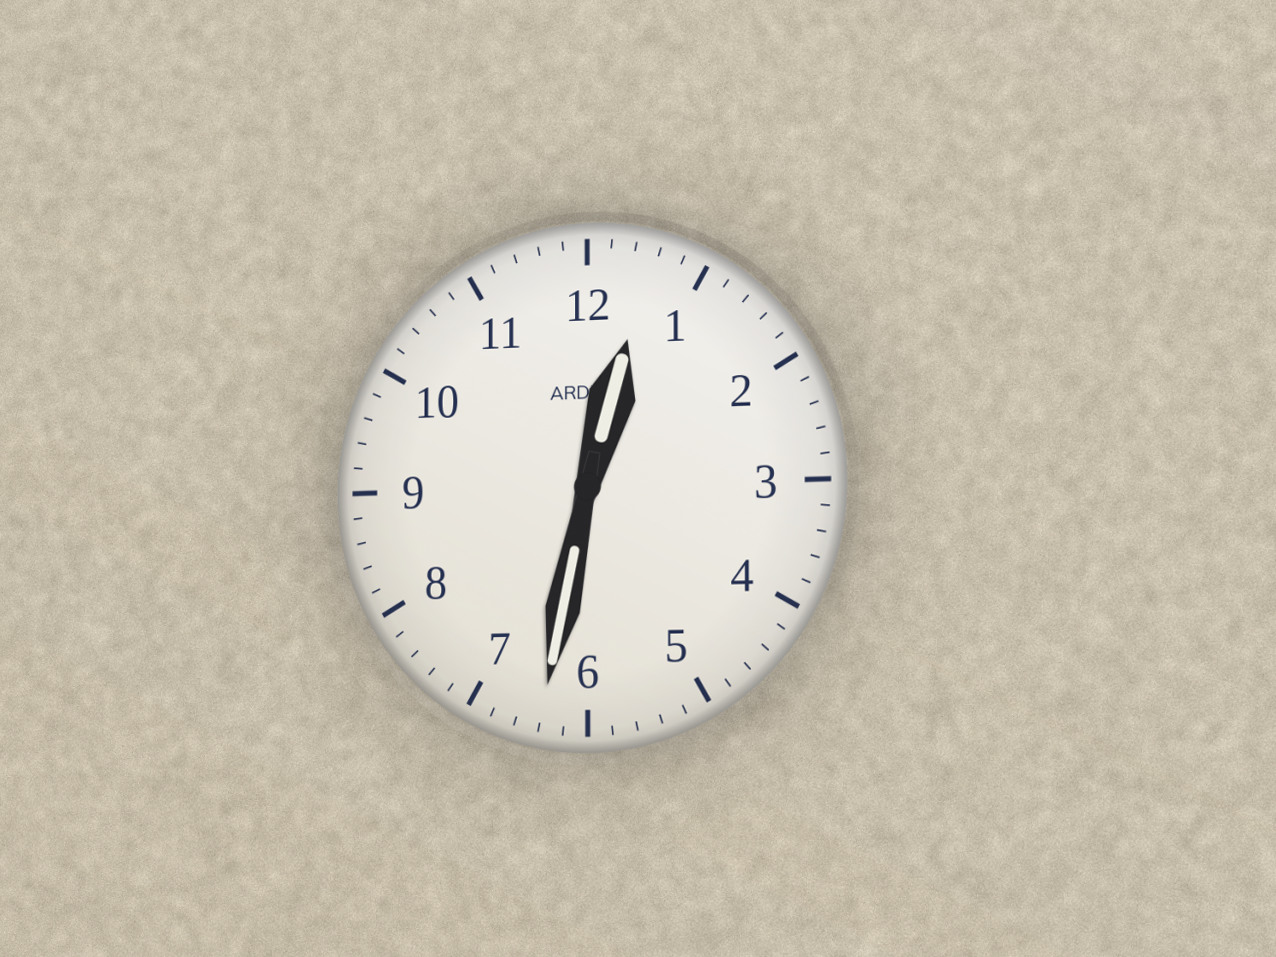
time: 12:32
